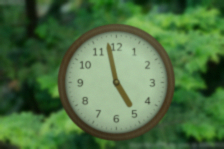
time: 4:58
